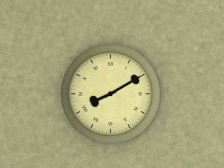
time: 8:10
